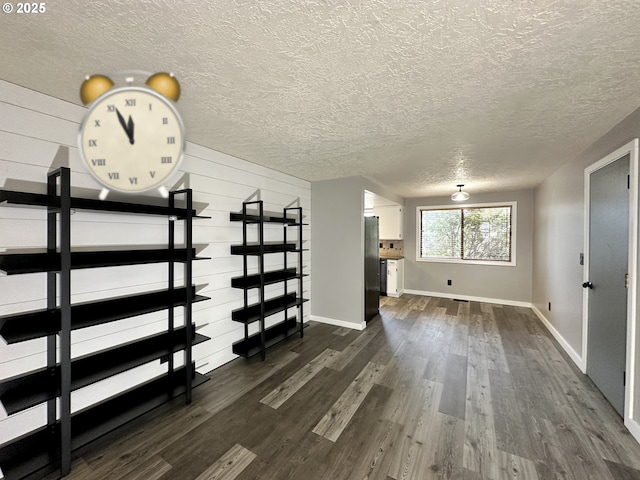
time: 11:56
